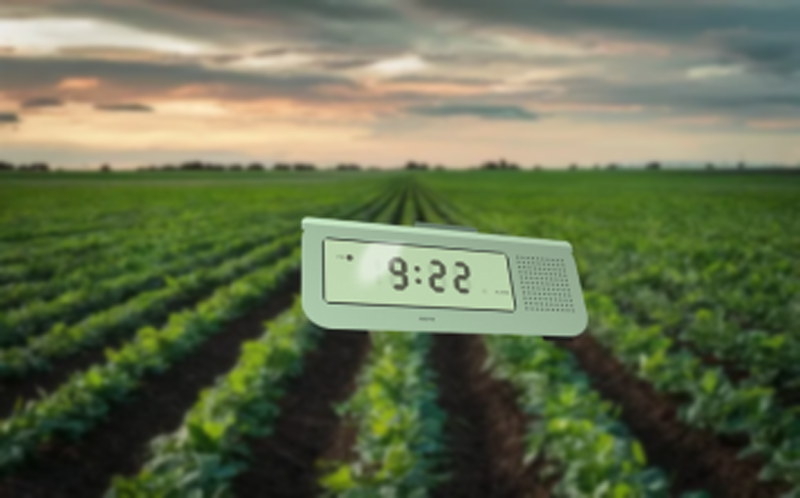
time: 9:22
